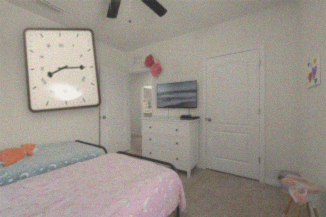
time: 8:15
